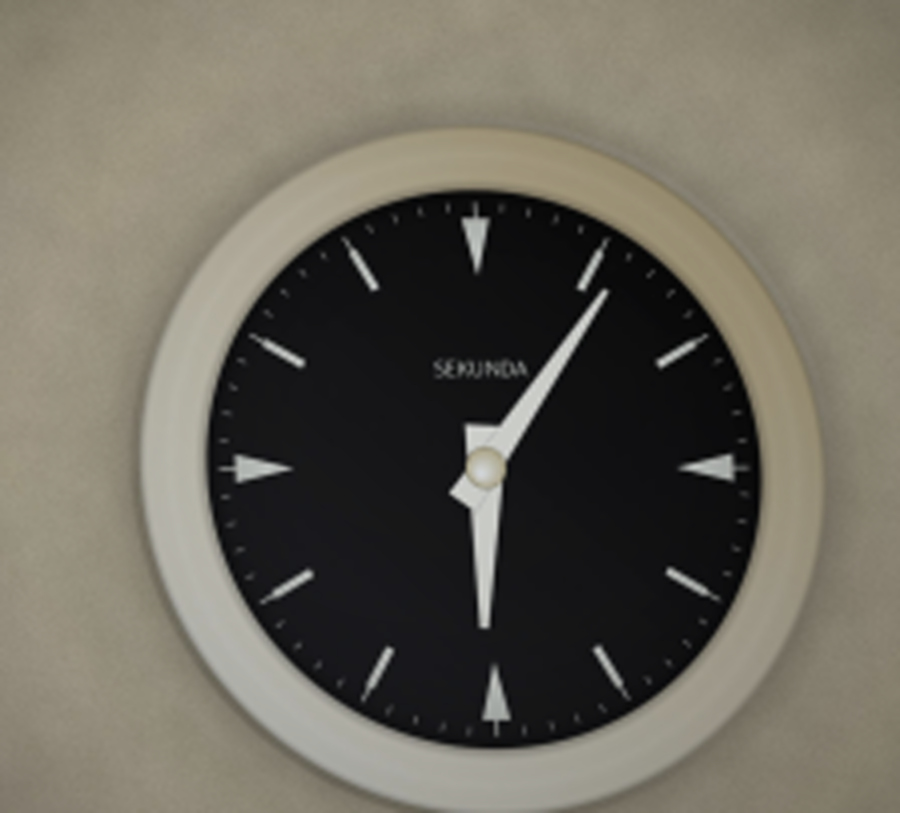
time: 6:06
